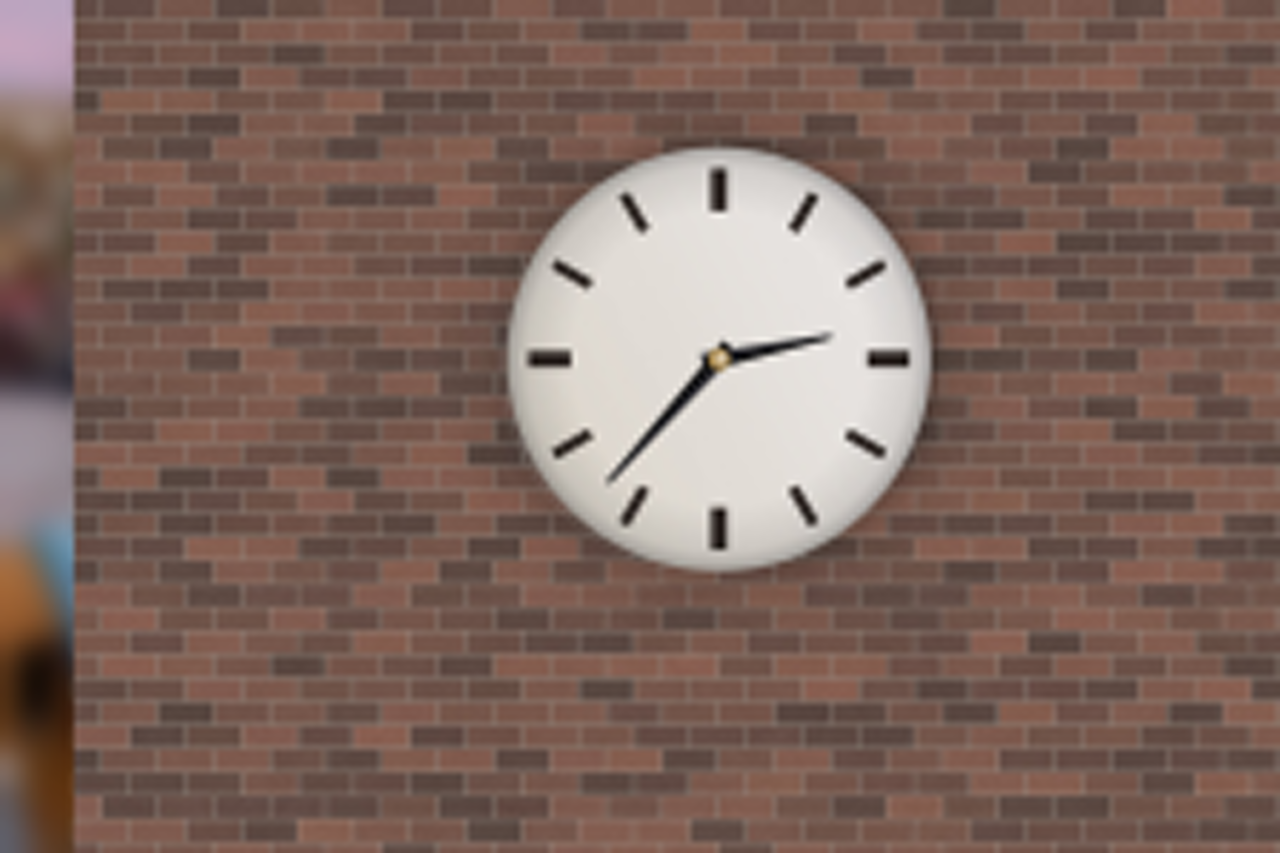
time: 2:37
